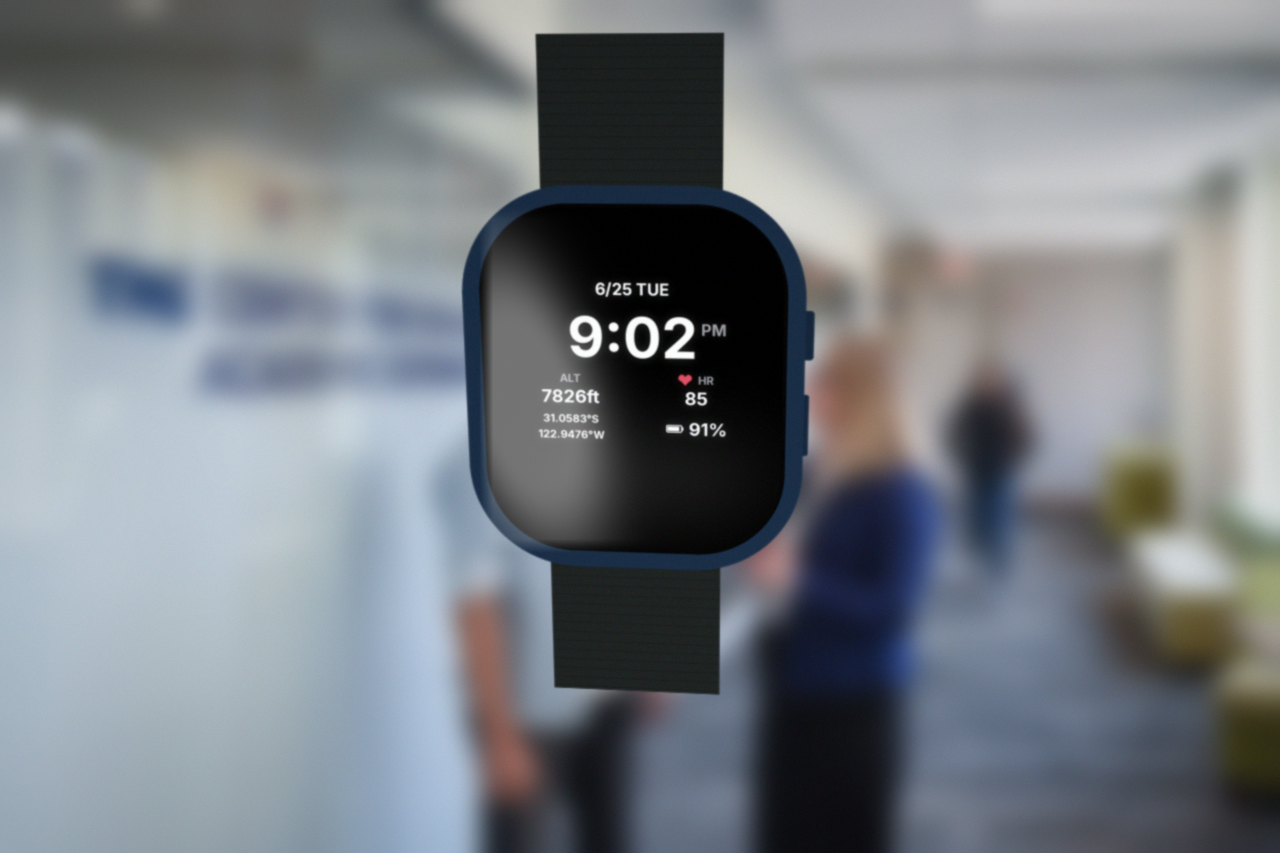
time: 9:02
